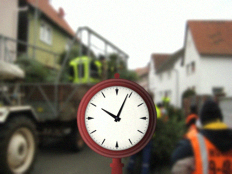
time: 10:04
